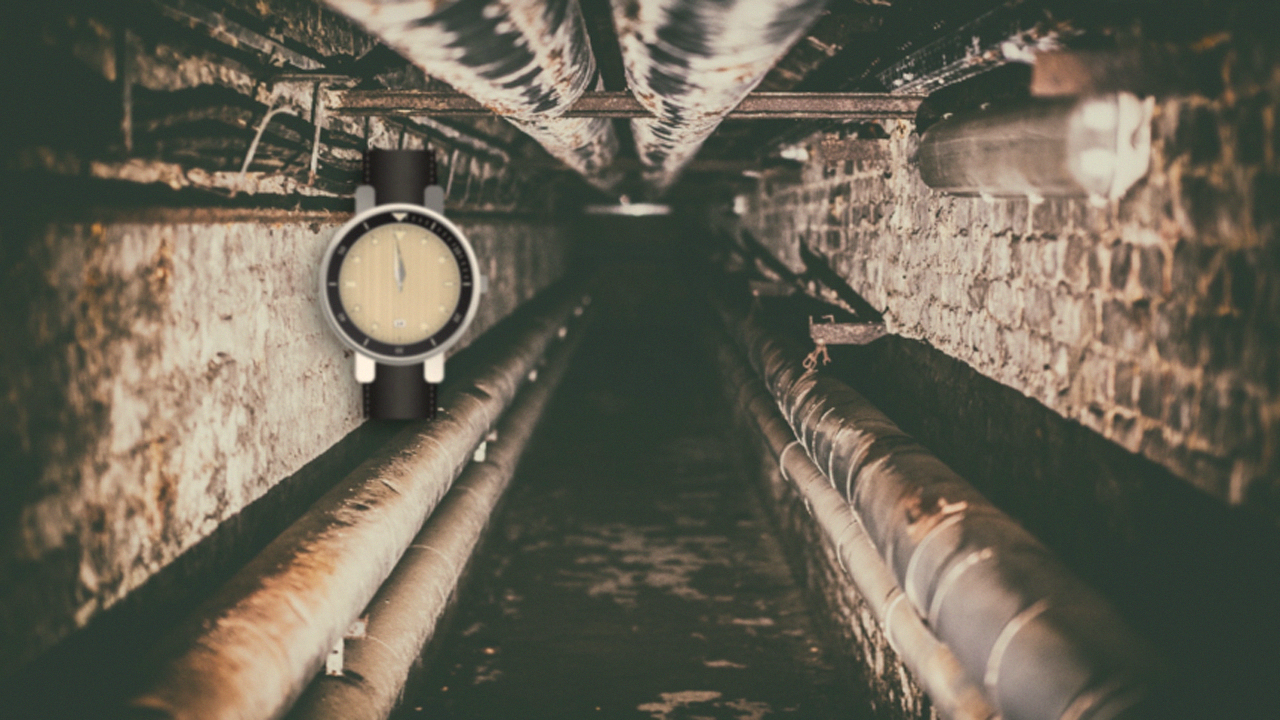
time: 11:59
